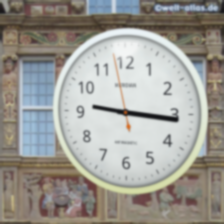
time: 9:15:58
